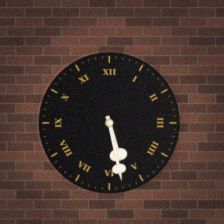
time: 5:28
